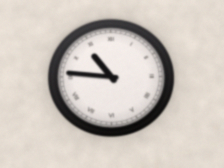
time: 10:46
